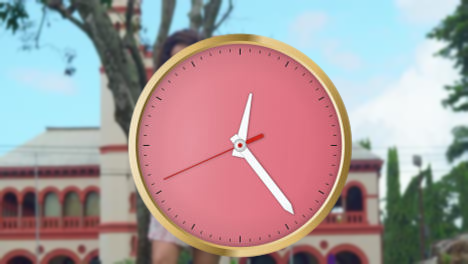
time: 12:23:41
